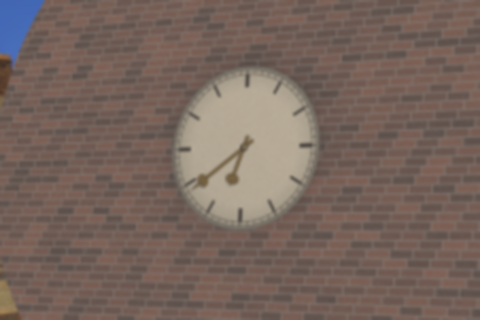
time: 6:39
